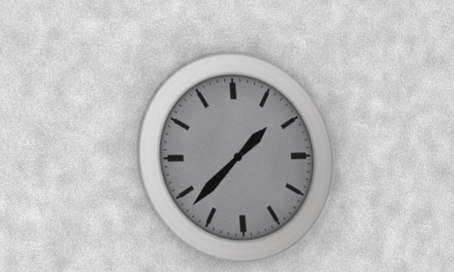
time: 1:38
